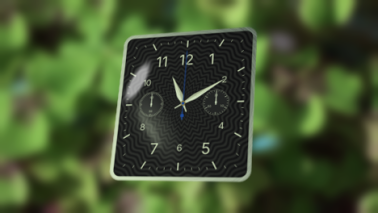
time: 11:10
